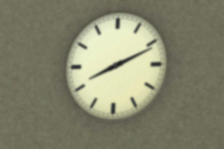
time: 8:11
